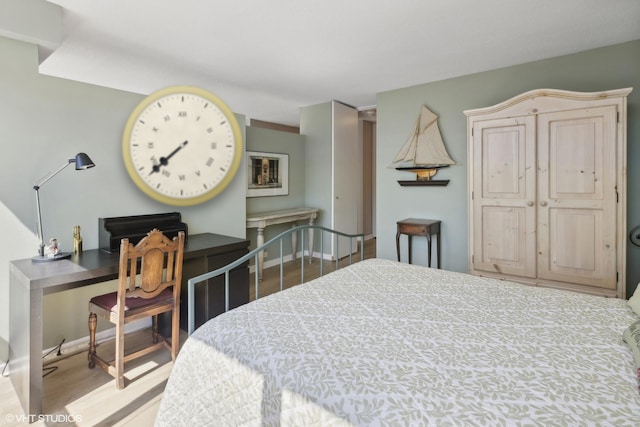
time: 7:38
